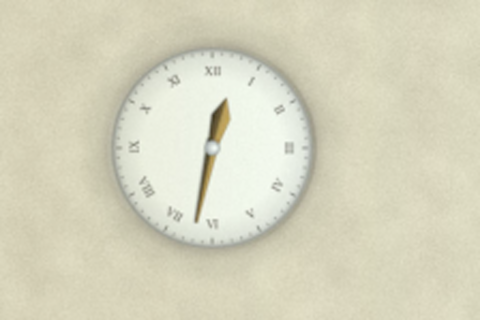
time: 12:32
